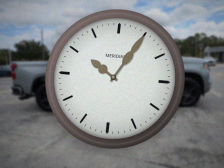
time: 10:05
